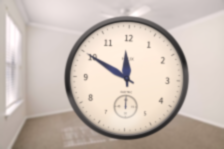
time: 11:50
